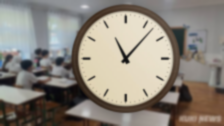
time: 11:07
